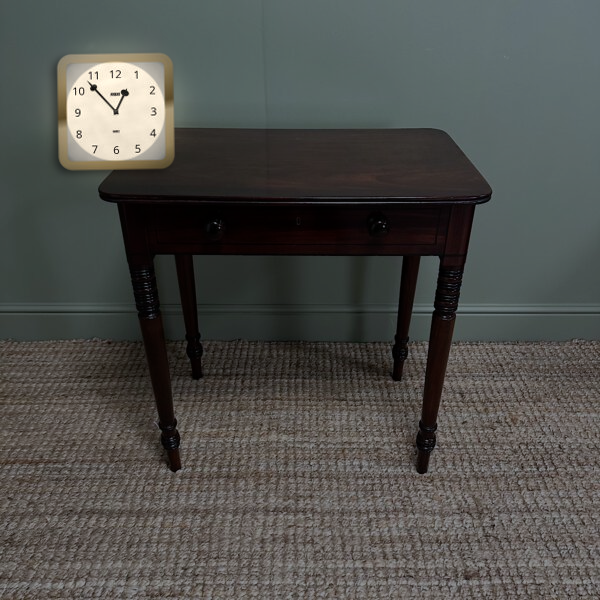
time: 12:53
